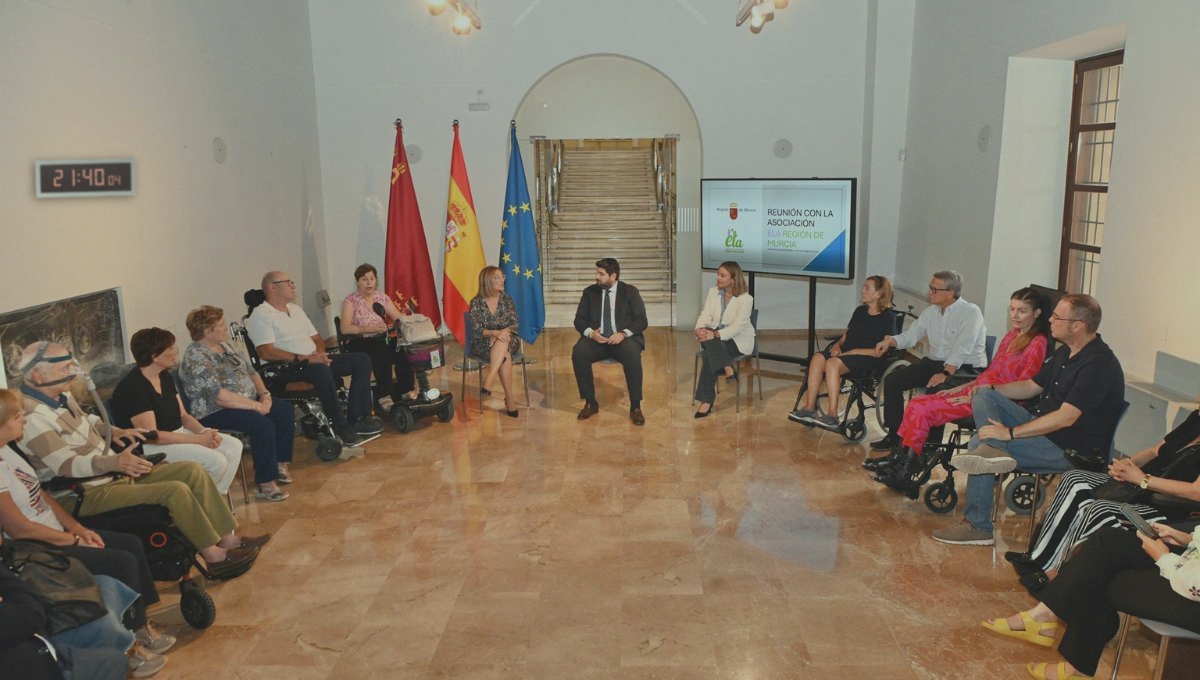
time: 21:40
